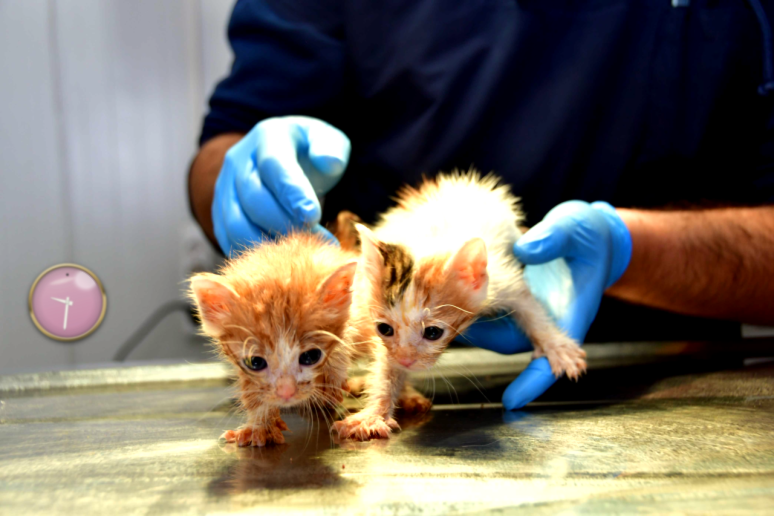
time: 9:31
